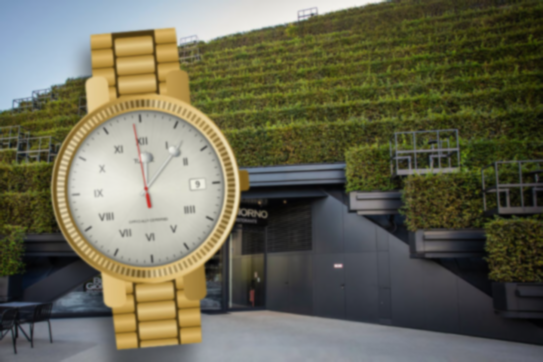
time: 12:06:59
